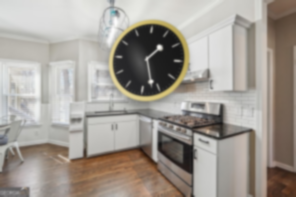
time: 1:27
